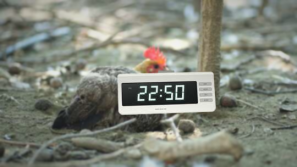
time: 22:50
